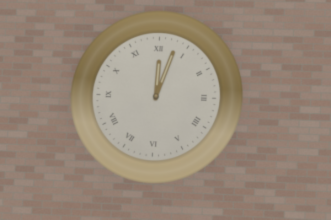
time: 12:03
